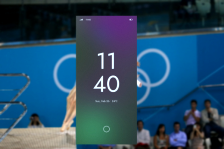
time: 11:40
